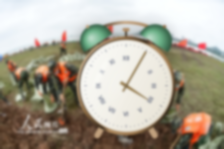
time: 4:05
